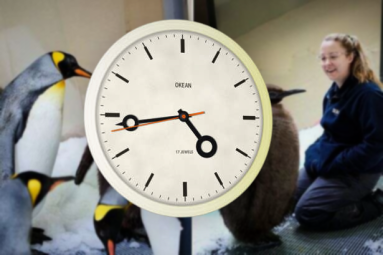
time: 4:43:43
